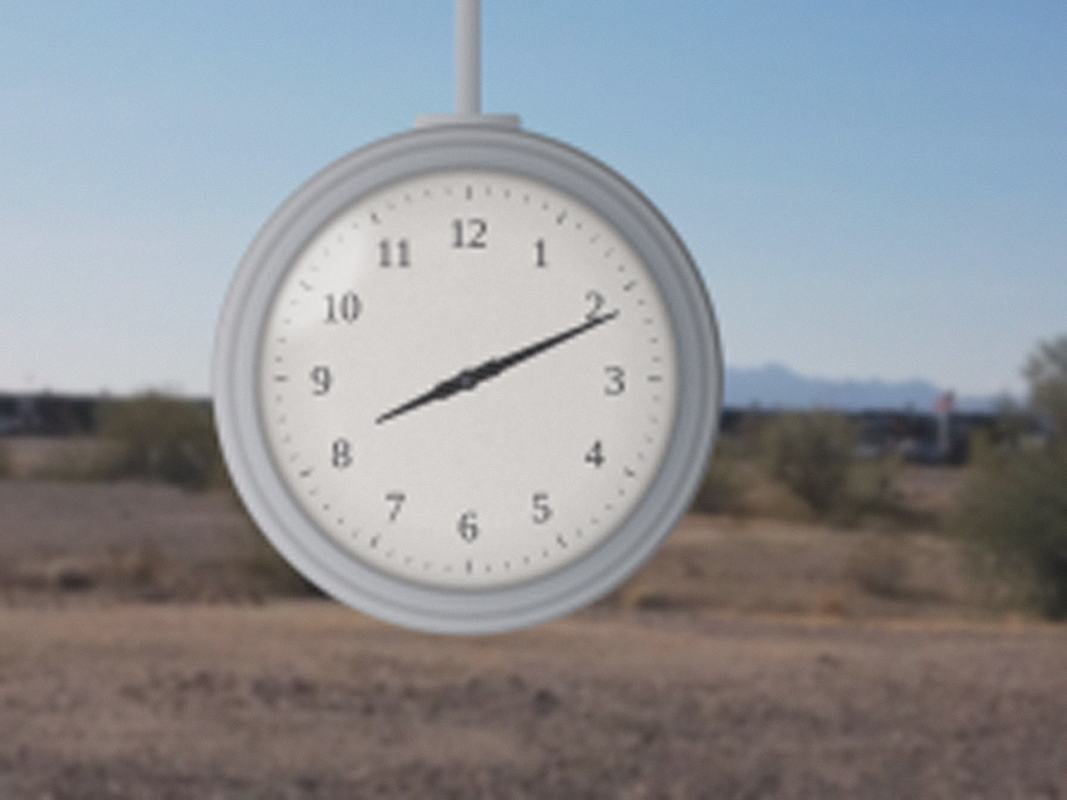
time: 8:11
